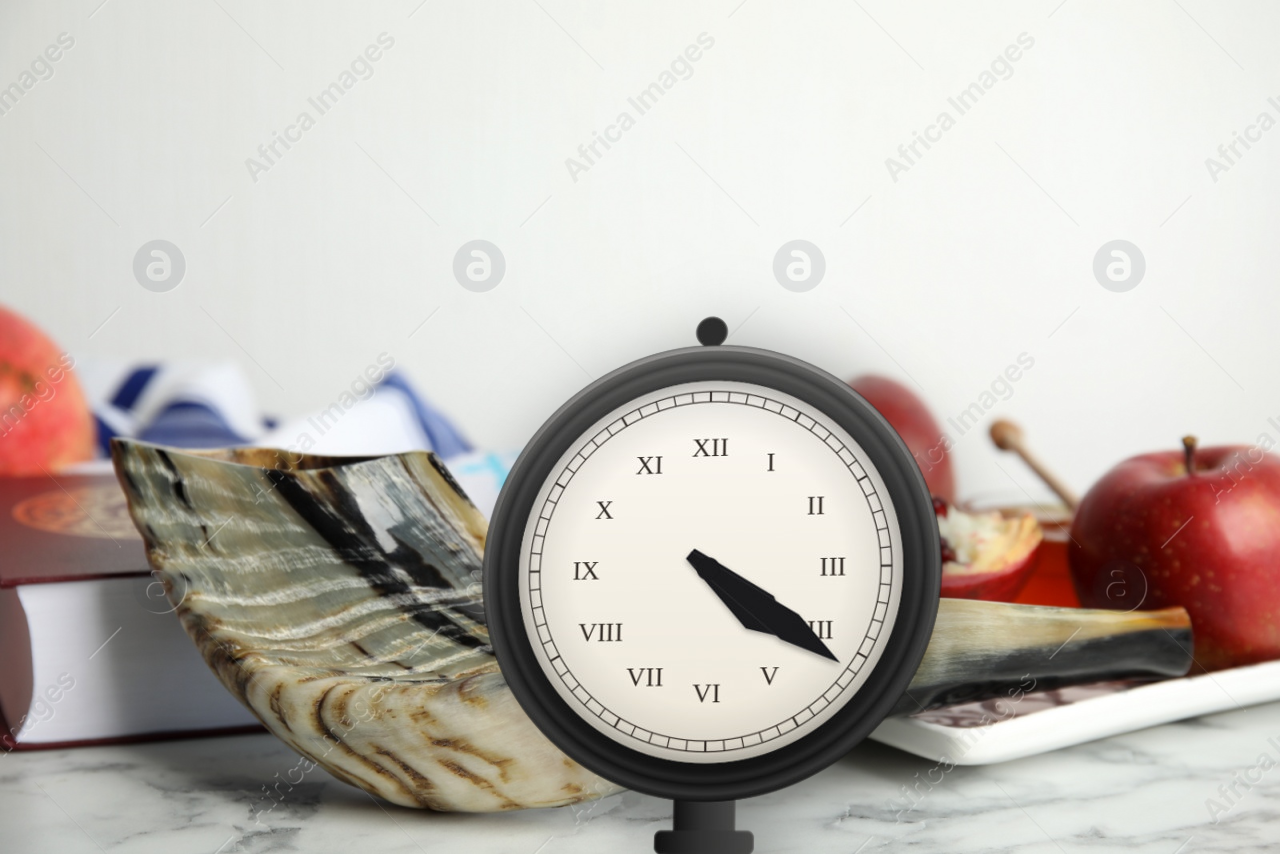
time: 4:21
